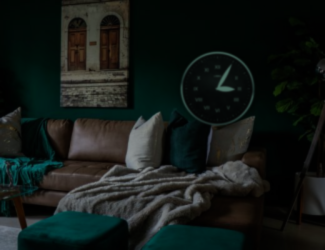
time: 3:05
